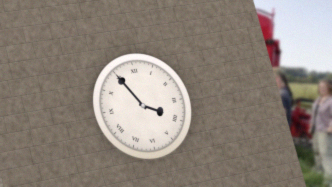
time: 3:55
